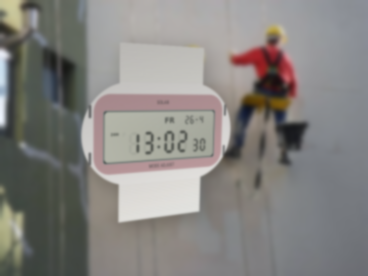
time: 13:02:30
